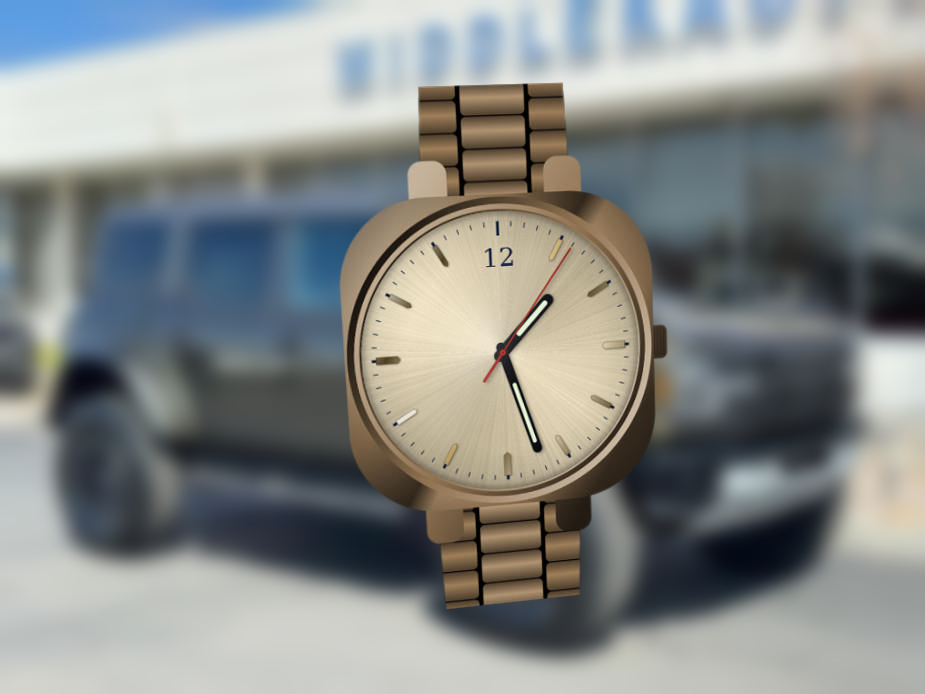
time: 1:27:06
